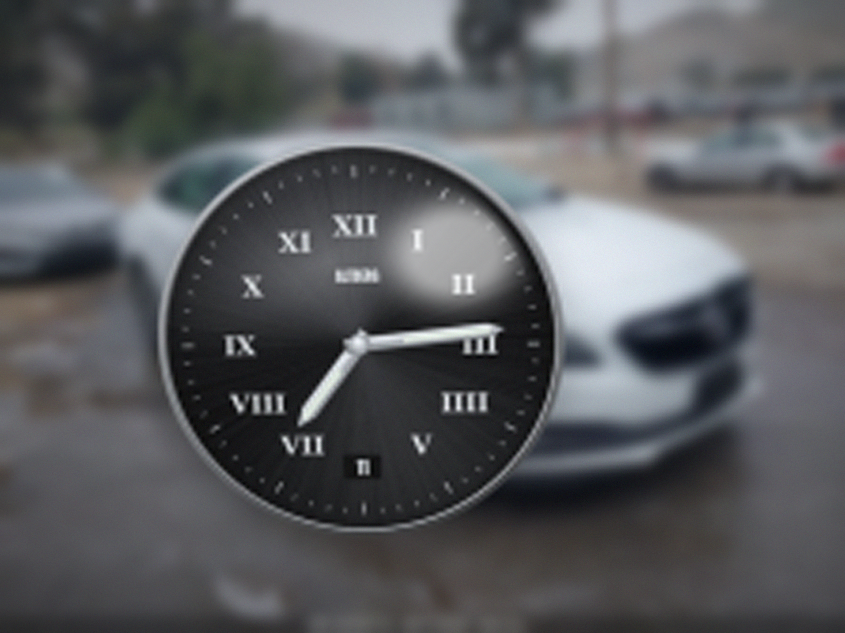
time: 7:14
